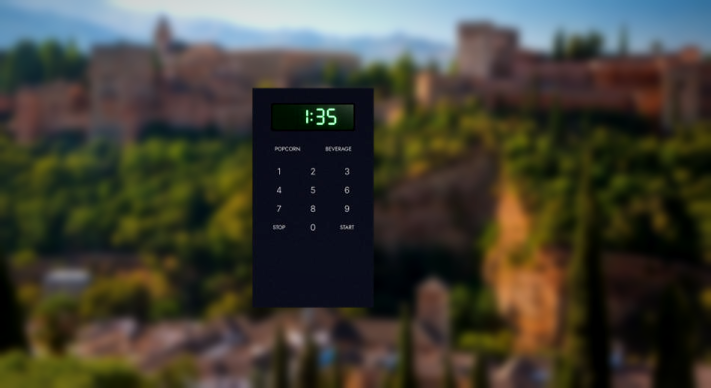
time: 1:35
